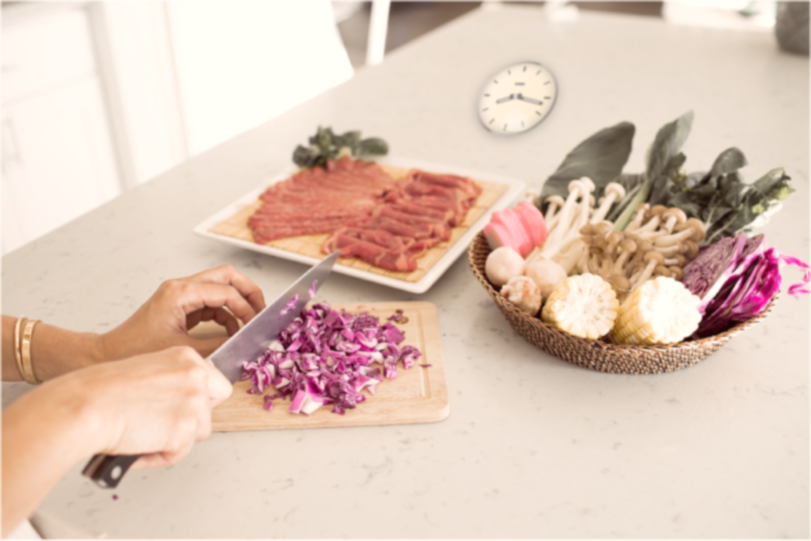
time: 8:17
